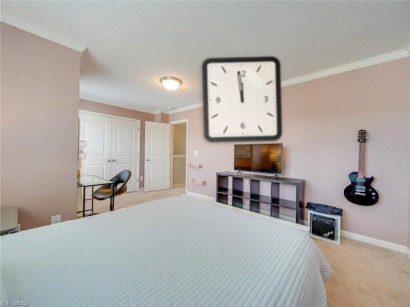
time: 11:59
